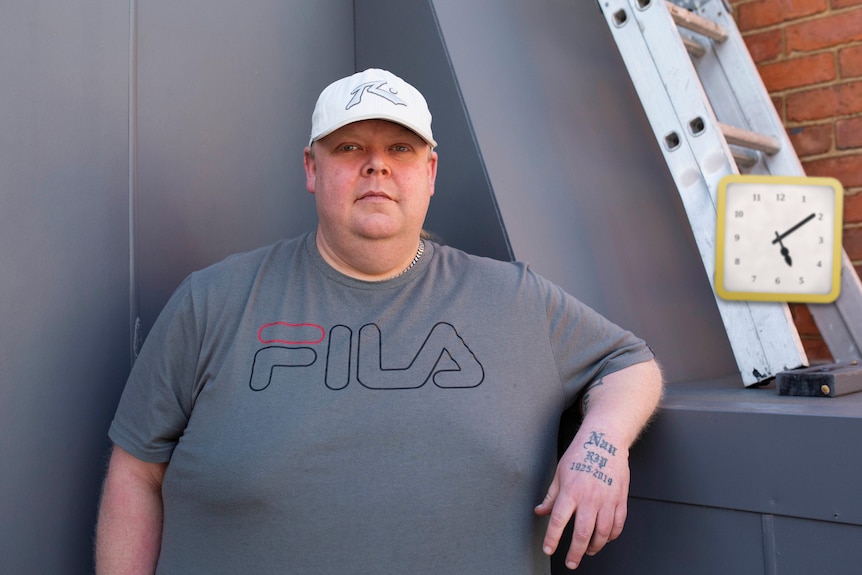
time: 5:09
